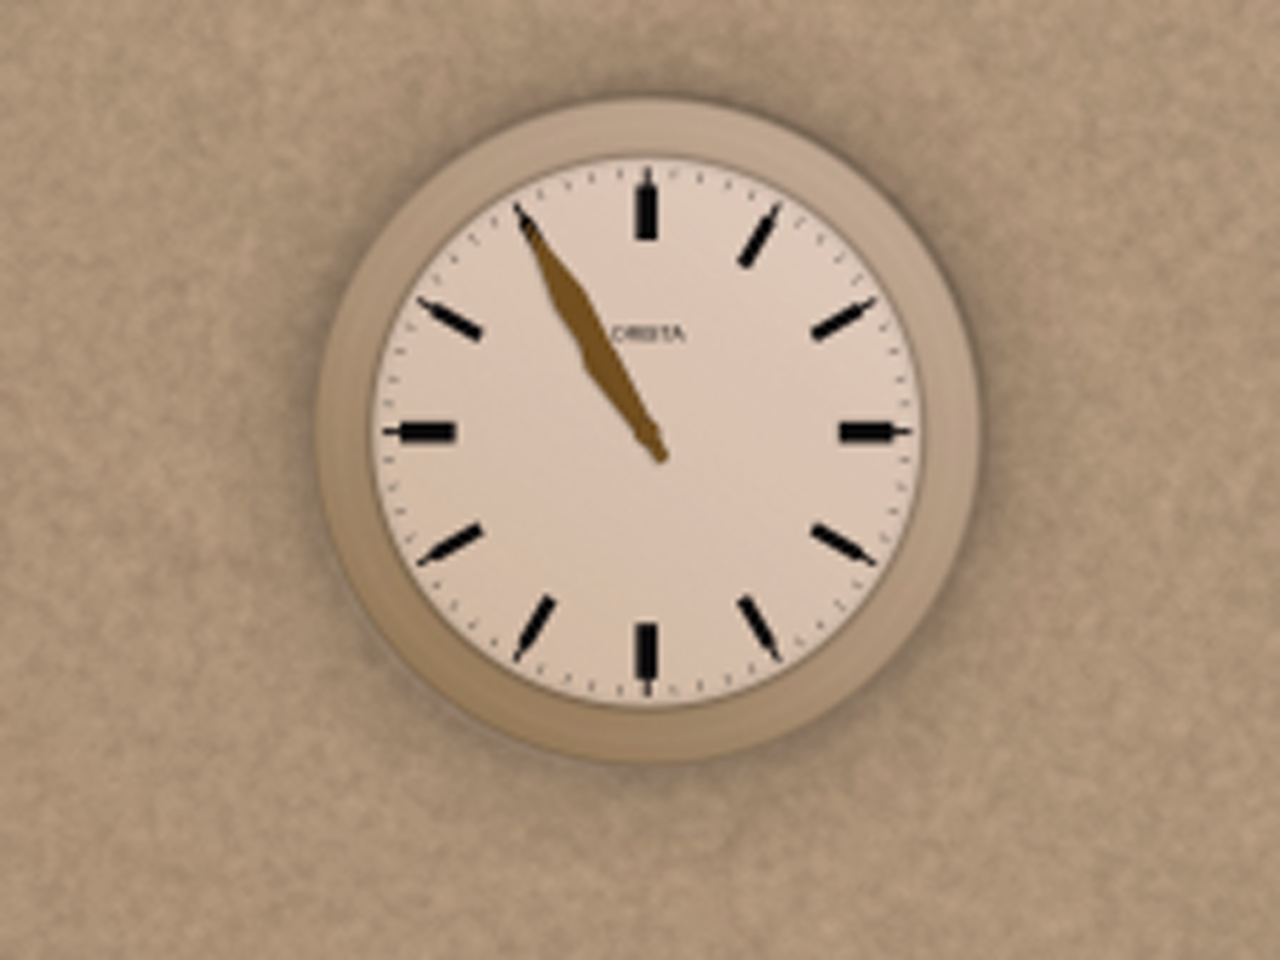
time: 10:55
